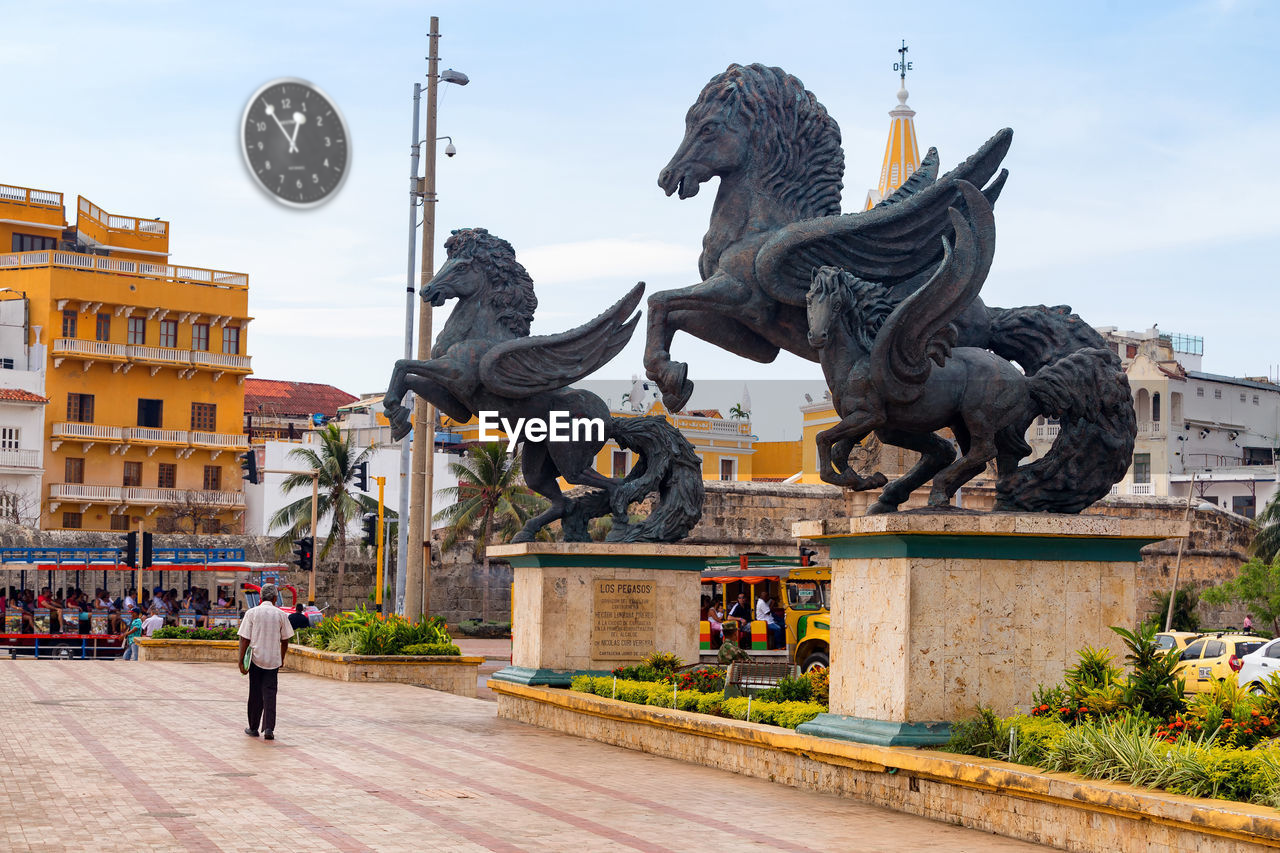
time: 12:55
